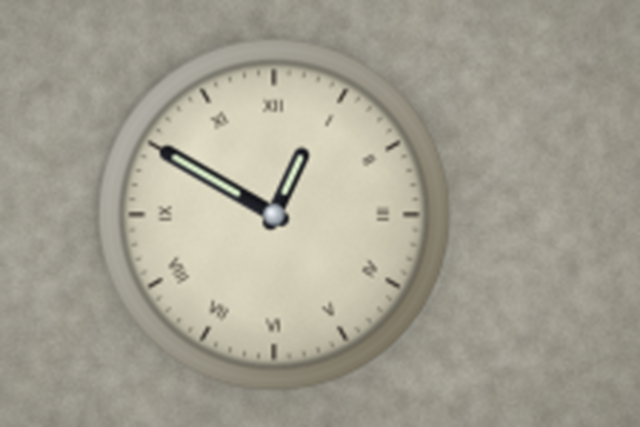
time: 12:50
